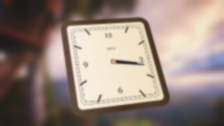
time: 3:17
